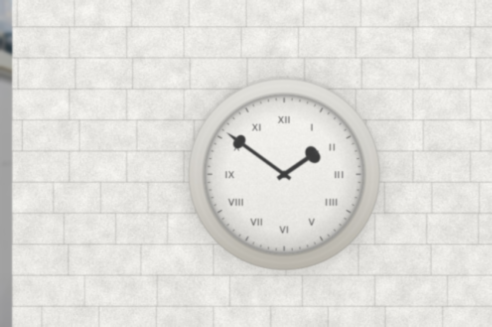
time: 1:51
